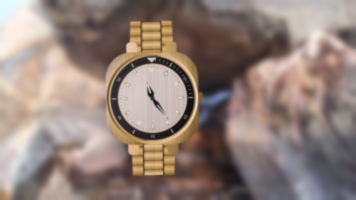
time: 11:24
